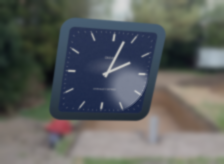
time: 2:03
